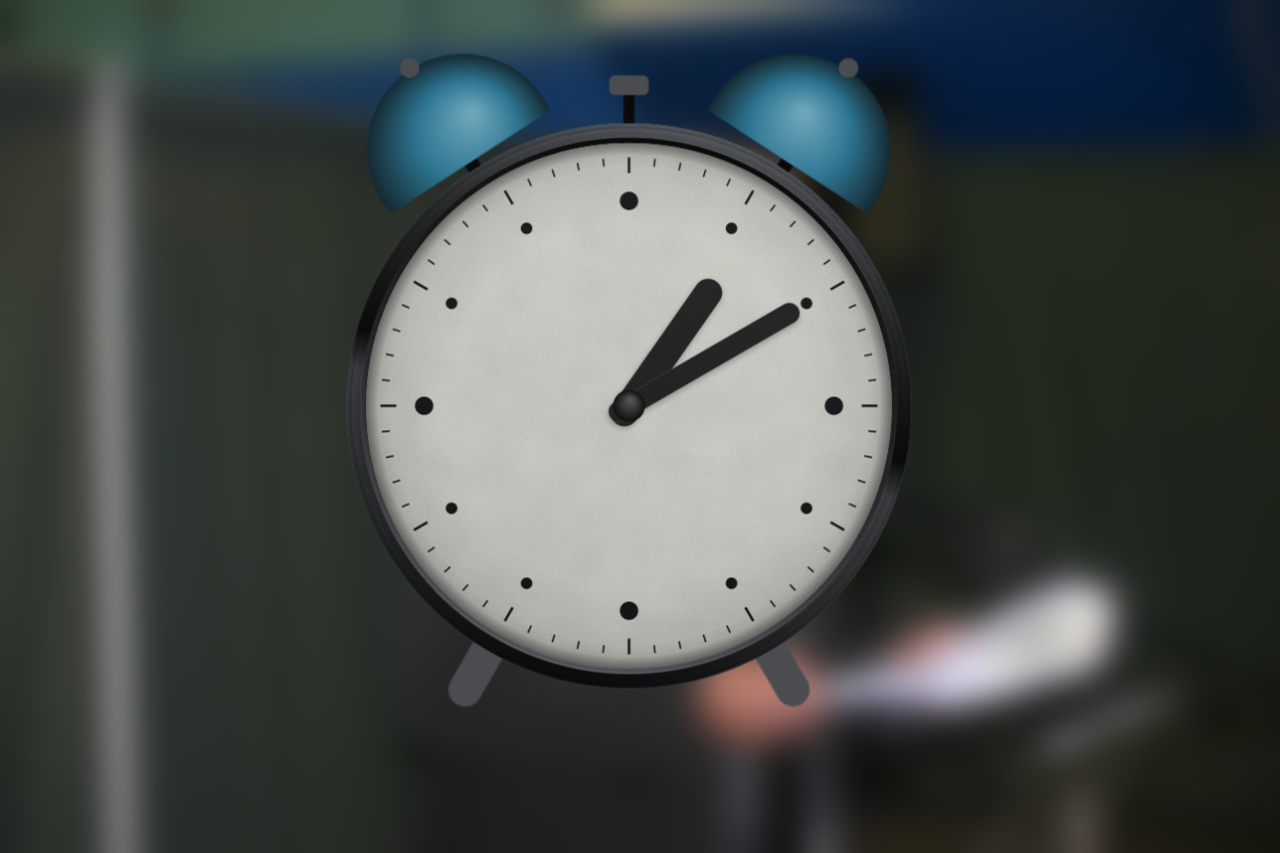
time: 1:10
